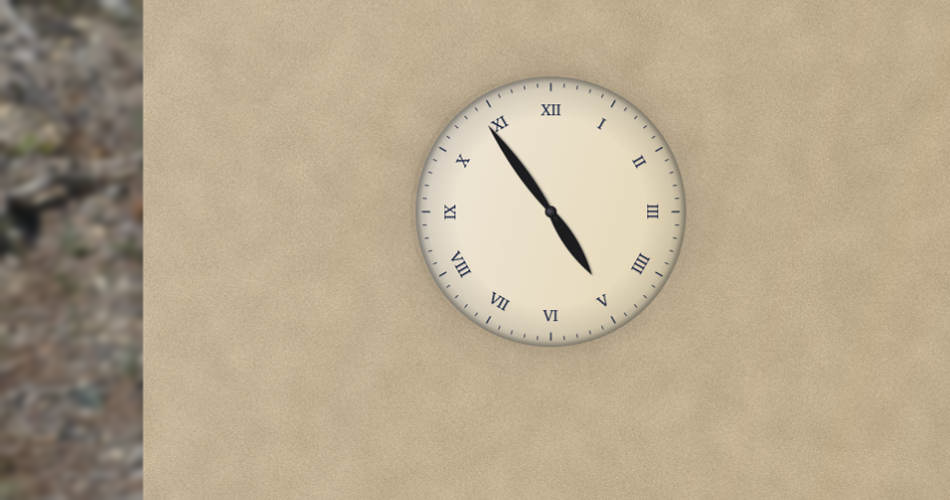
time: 4:54
